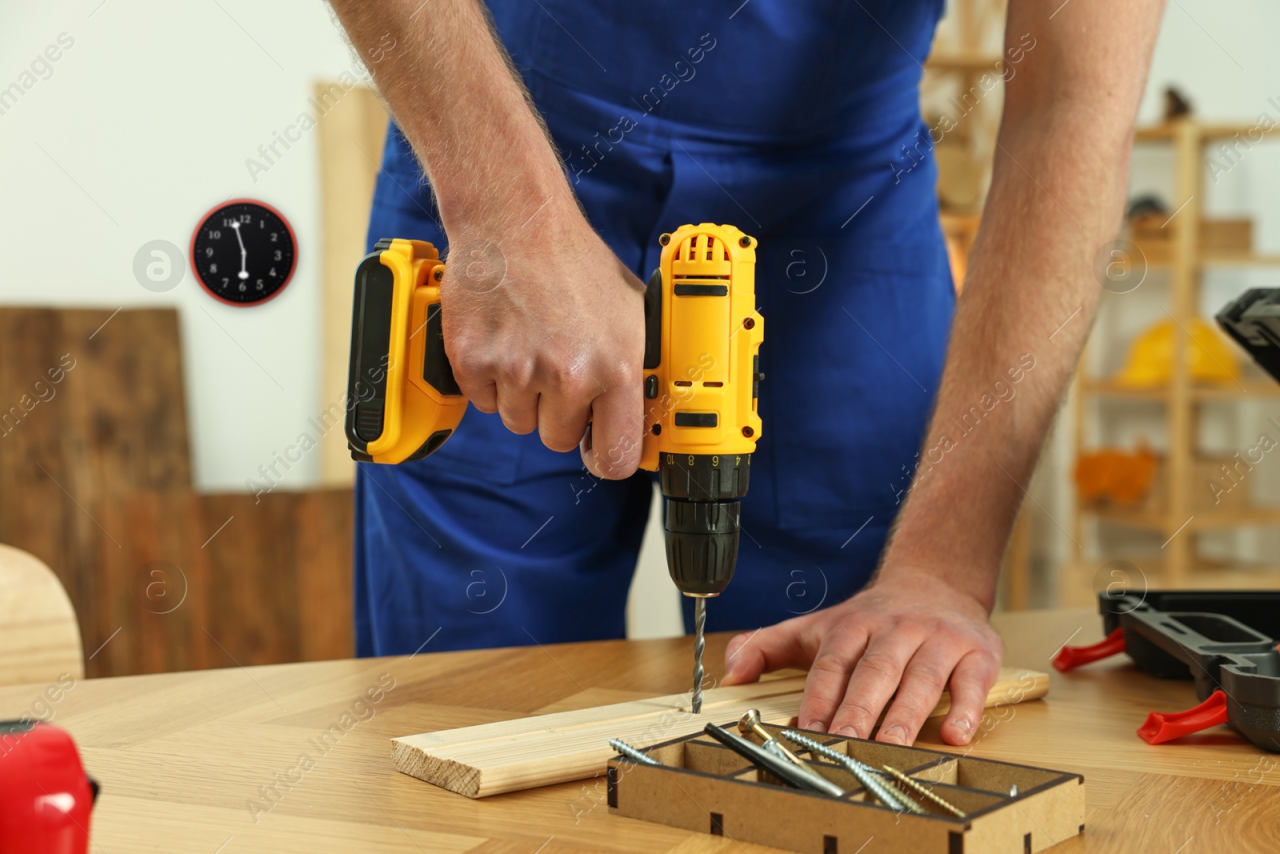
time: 5:57
